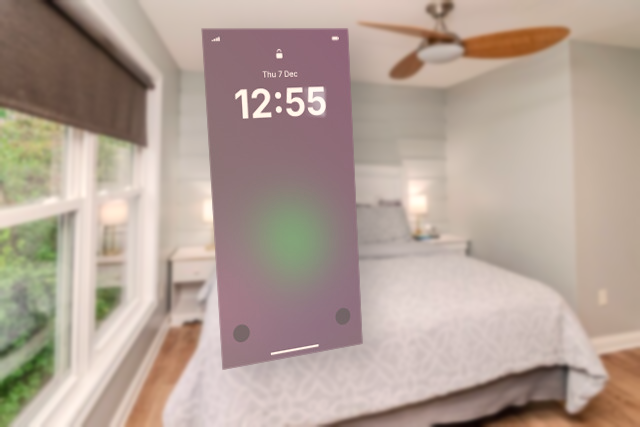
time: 12:55
